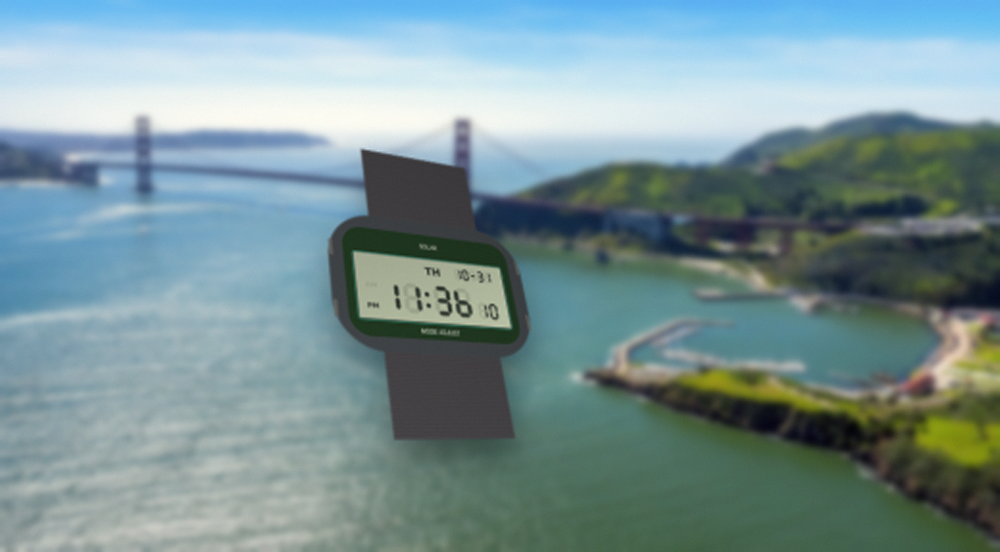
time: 11:36:10
